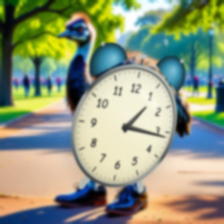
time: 1:16
